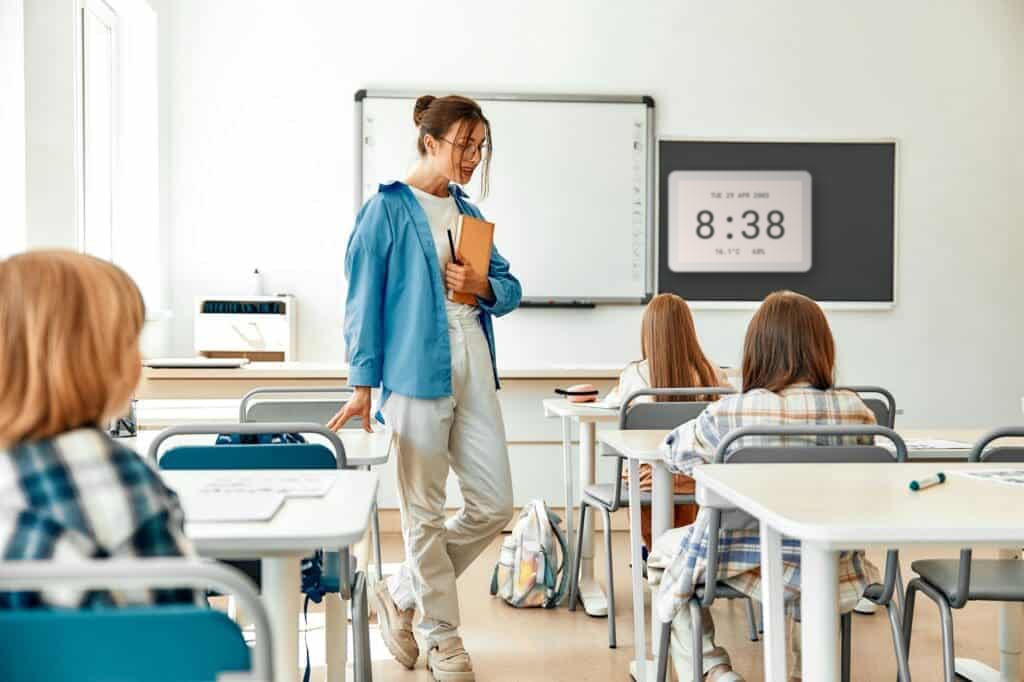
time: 8:38
